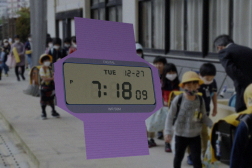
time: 7:18:09
